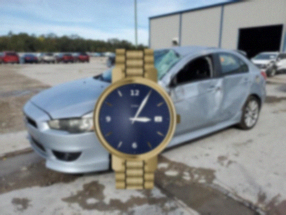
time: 3:05
